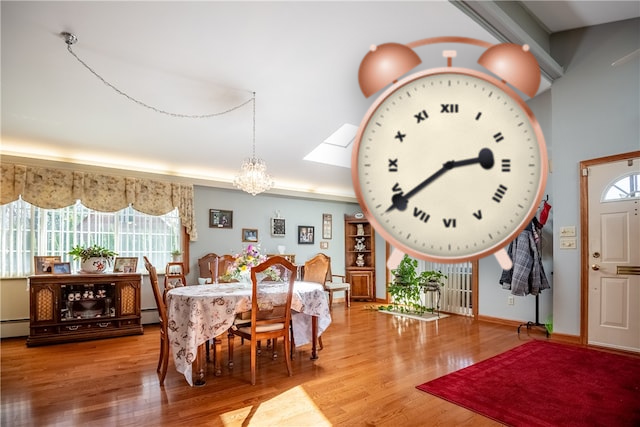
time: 2:39
